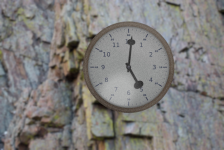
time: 5:01
